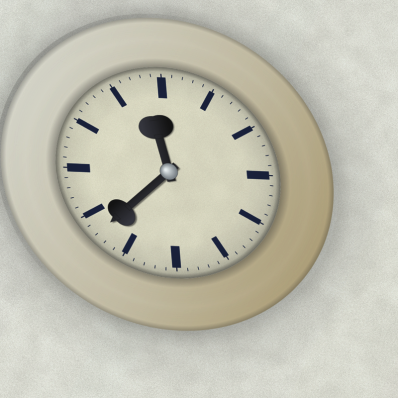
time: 11:38
